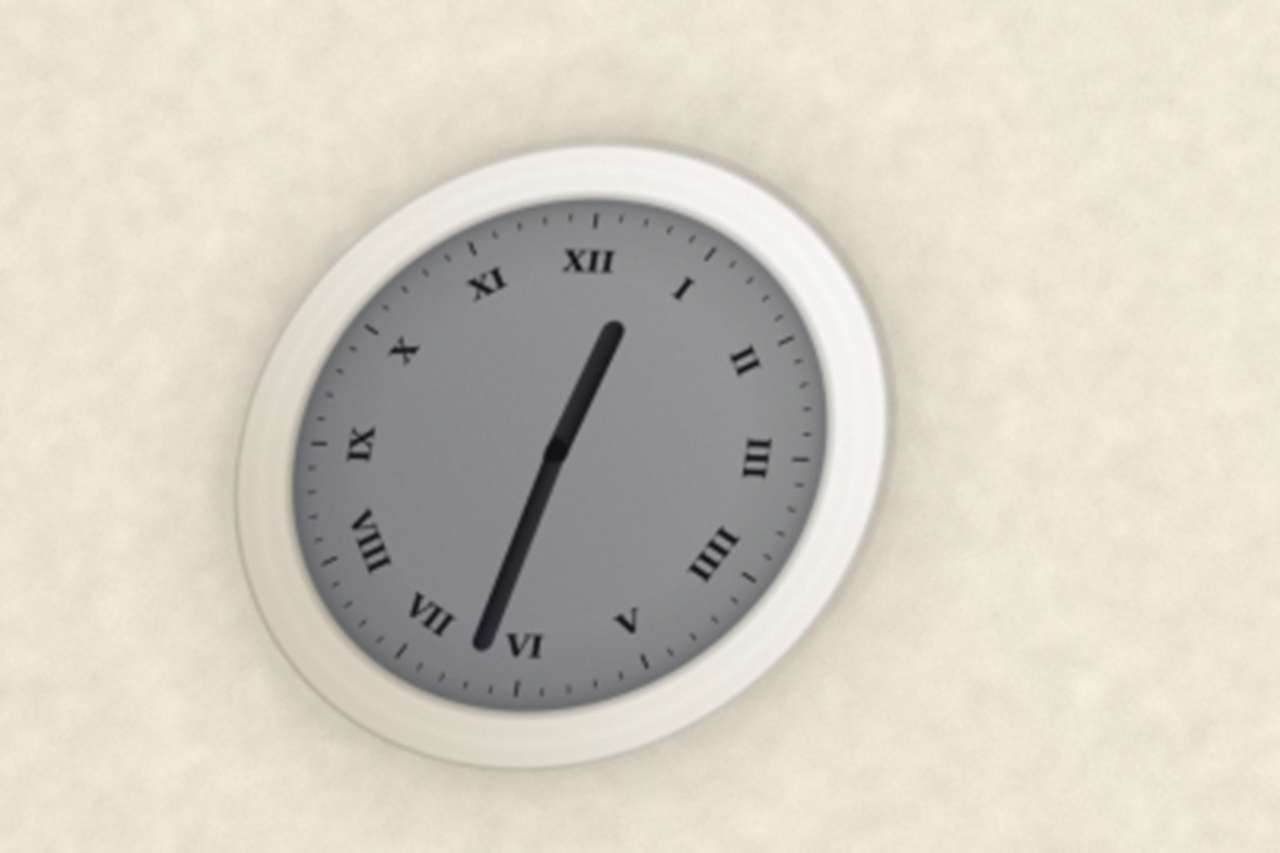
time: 12:32
